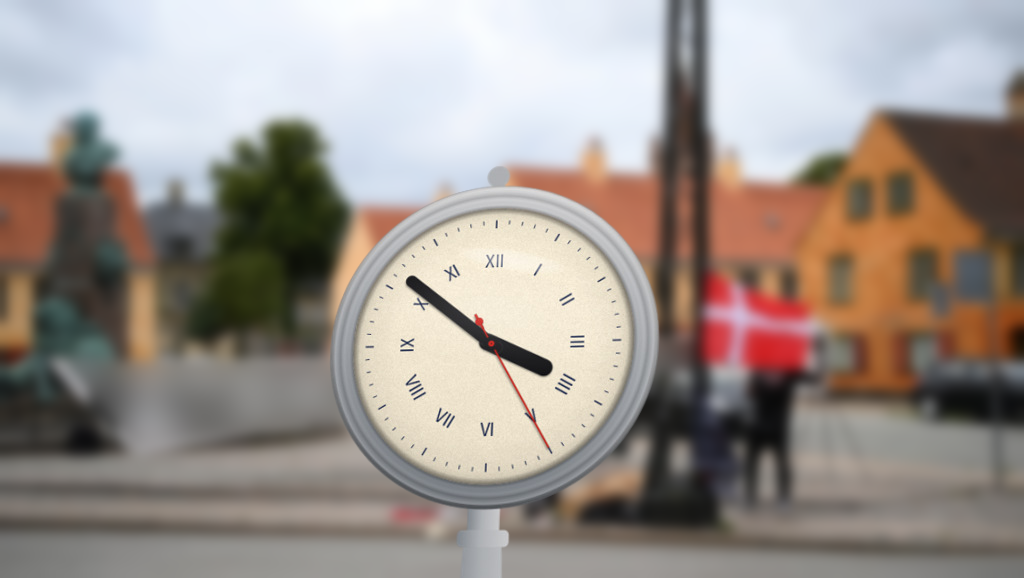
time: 3:51:25
